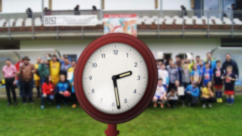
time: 2:28
